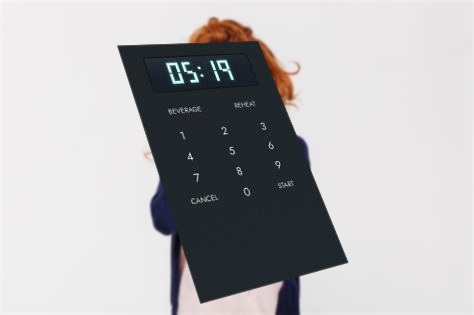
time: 5:19
